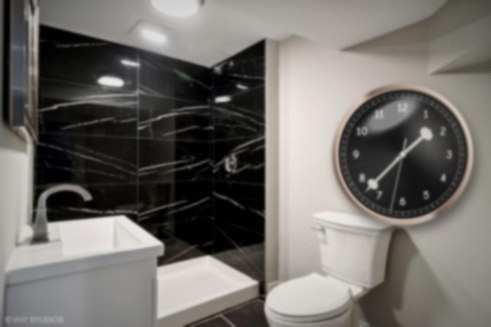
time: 1:37:32
